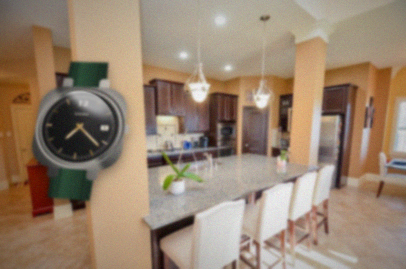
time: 7:22
